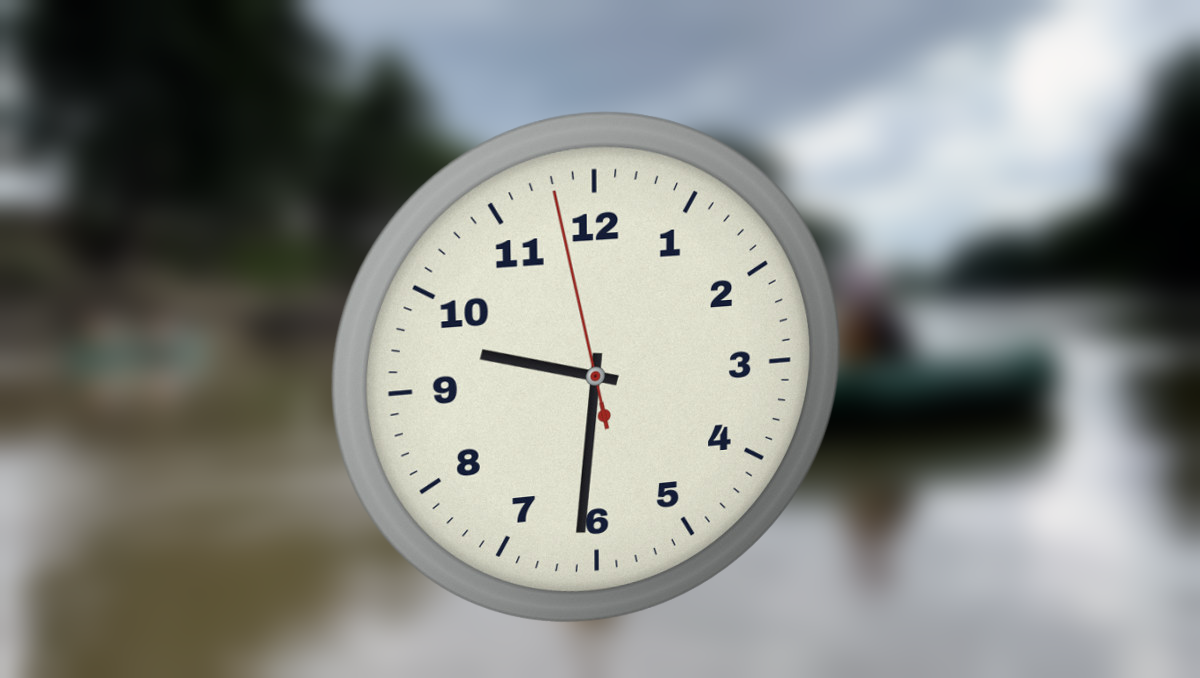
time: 9:30:58
